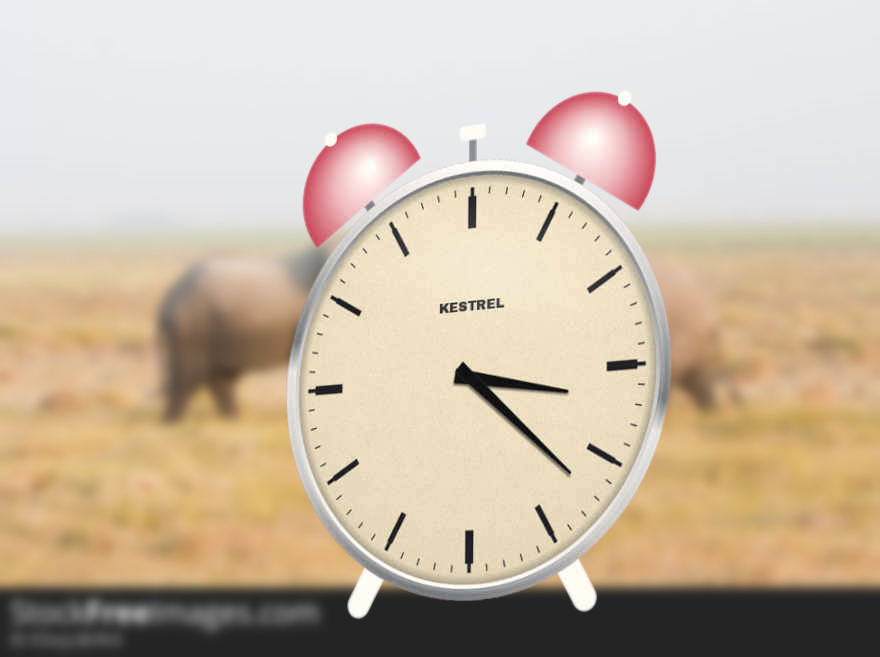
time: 3:22
